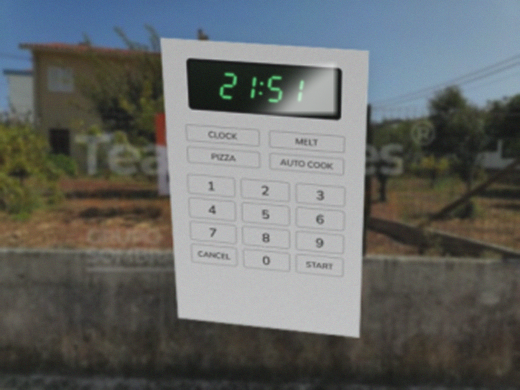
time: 21:51
